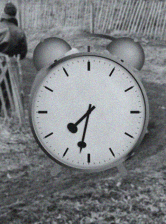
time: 7:32
